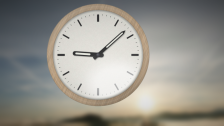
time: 9:08
